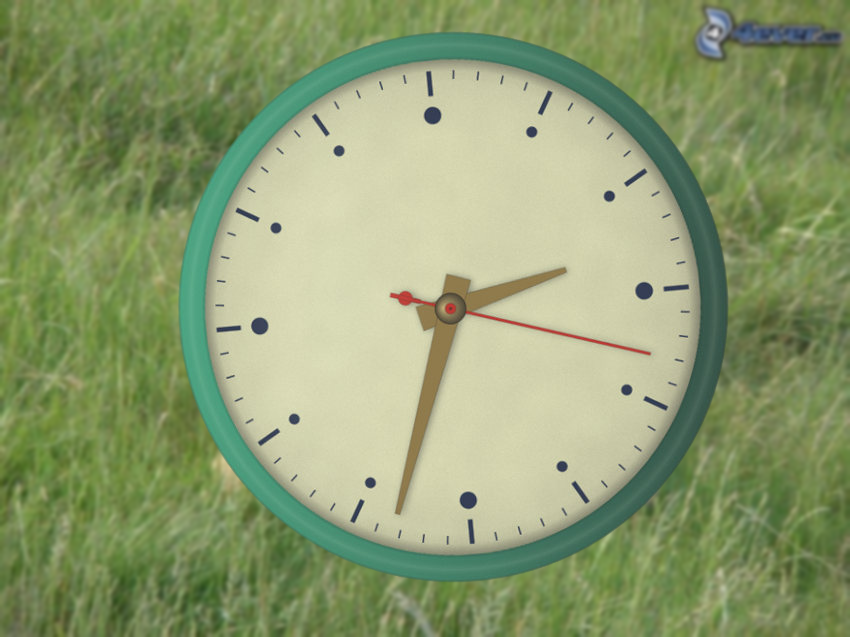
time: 2:33:18
